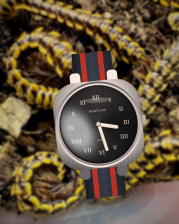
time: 3:28
